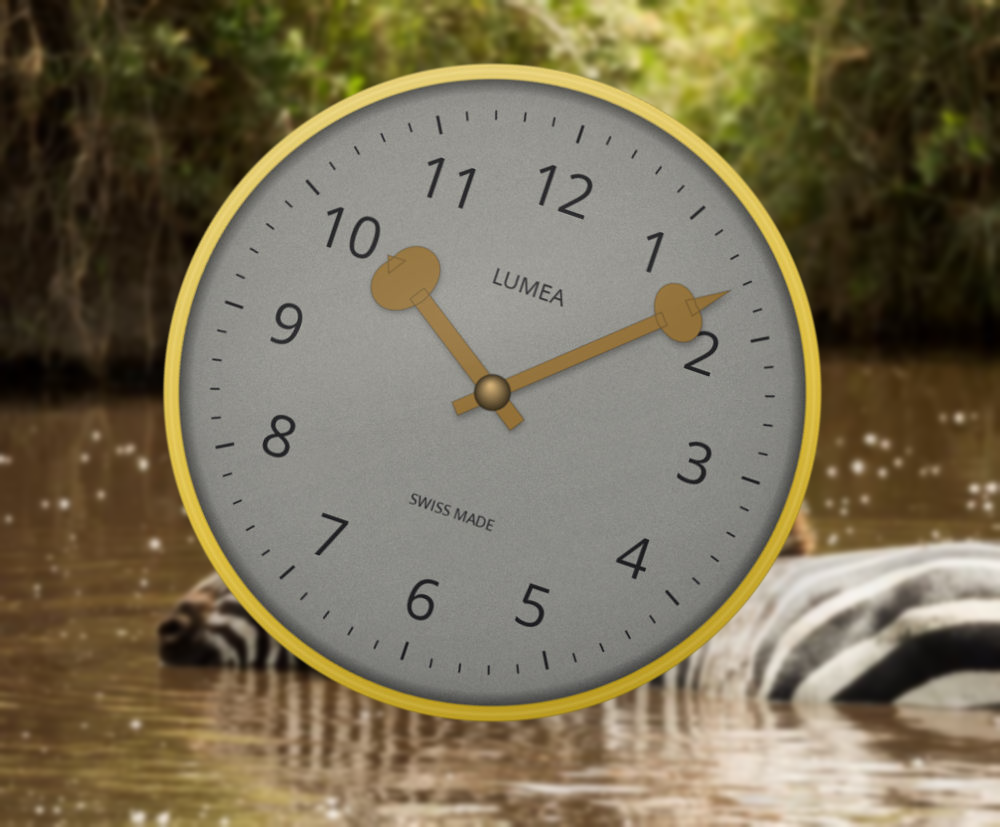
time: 10:08
